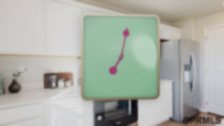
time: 7:02
